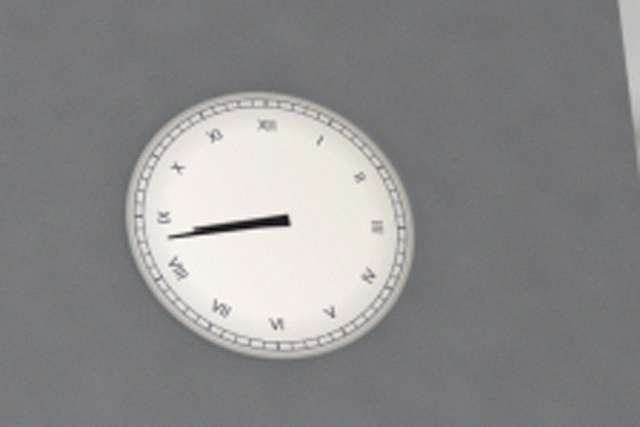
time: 8:43
